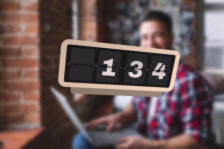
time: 1:34
